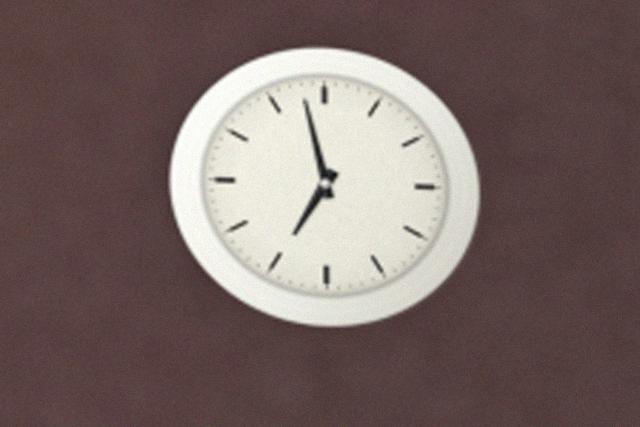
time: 6:58
